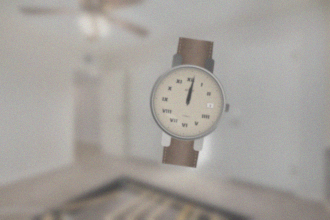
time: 12:01
